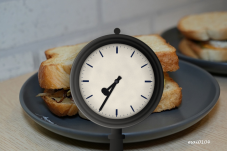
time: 7:35
